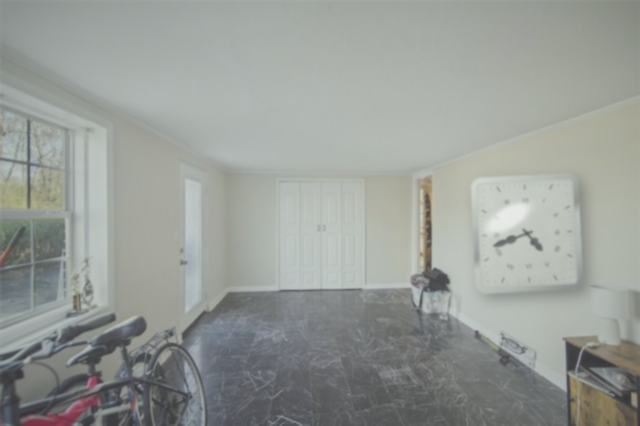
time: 4:42
